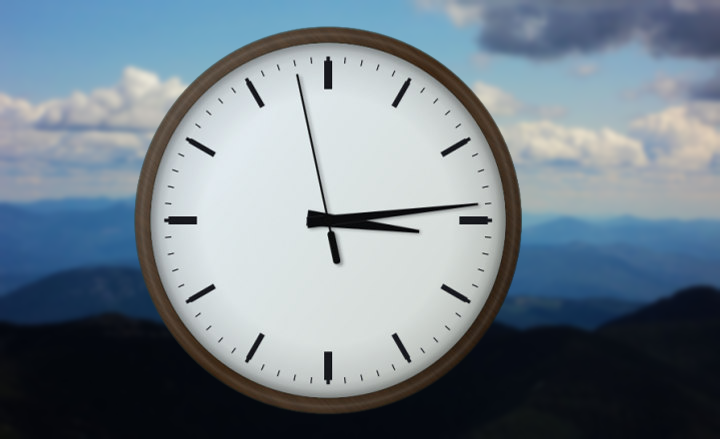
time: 3:13:58
